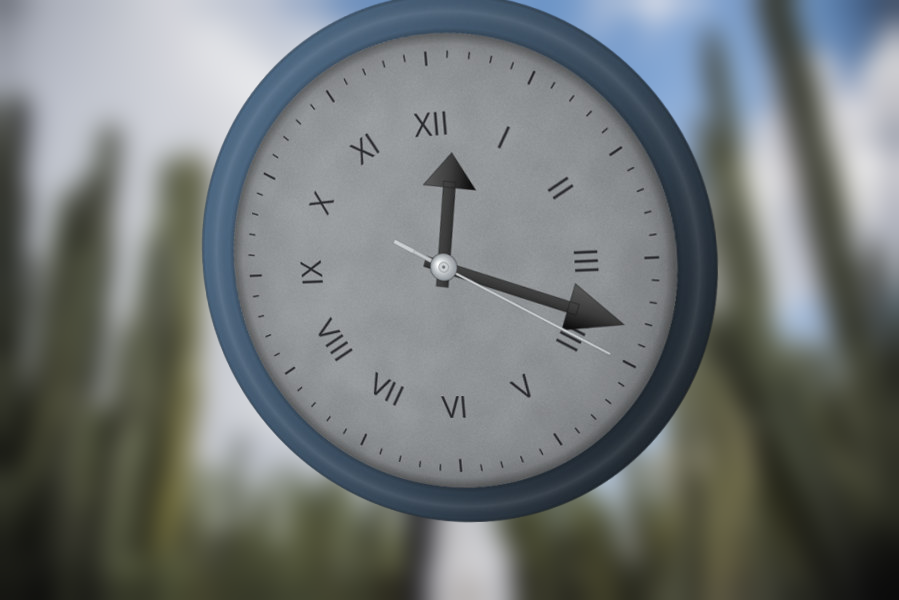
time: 12:18:20
